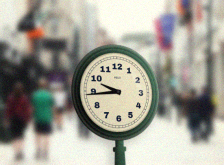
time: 9:44
